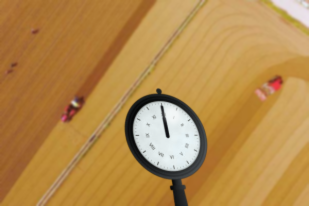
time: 12:00
